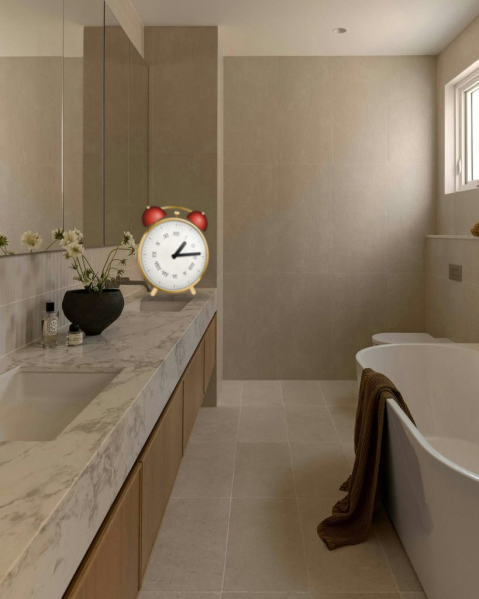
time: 1:14
